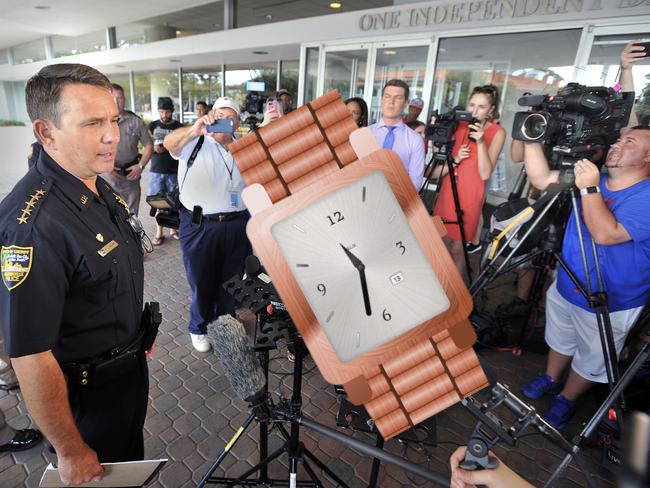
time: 11:33
